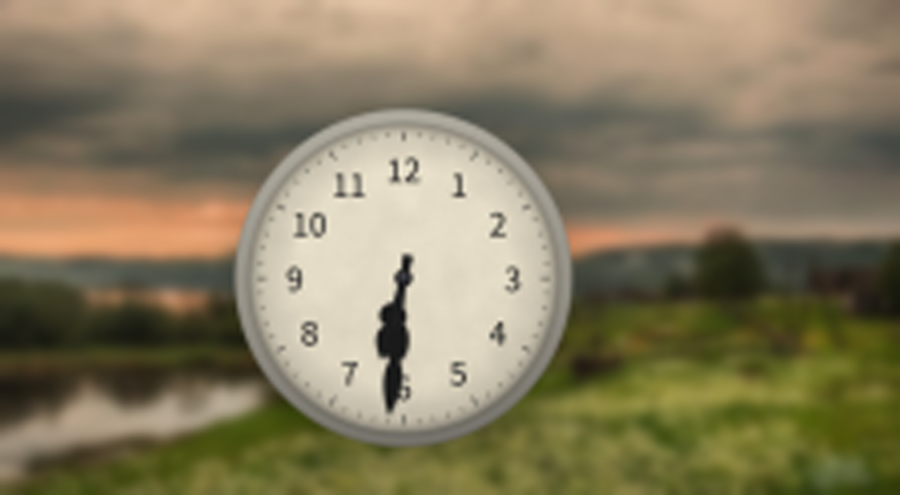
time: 6:31
